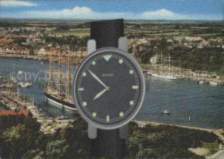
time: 7:52
